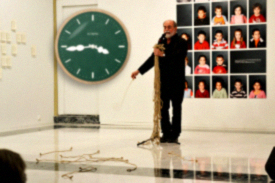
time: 3:44
